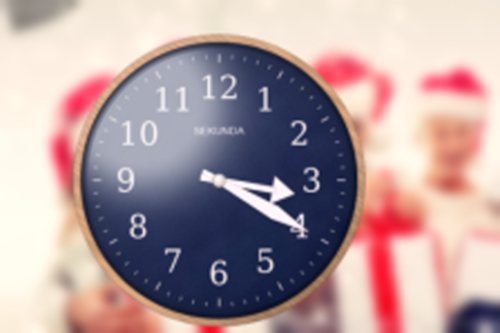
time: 3:20
